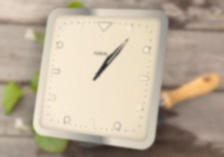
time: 1:06
